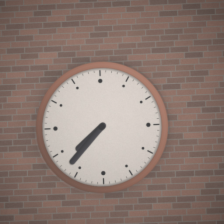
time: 7:37
